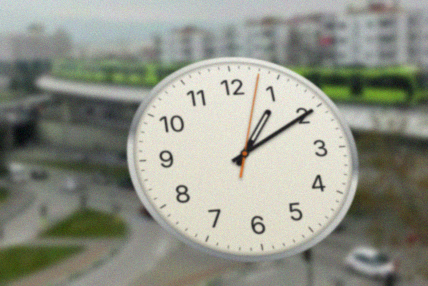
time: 1:10:03
